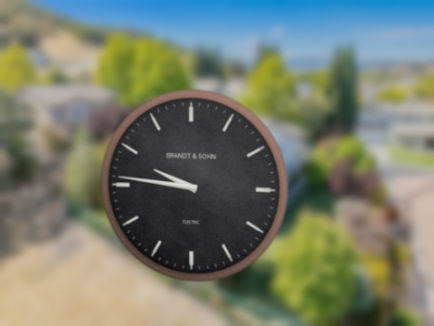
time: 9:46
